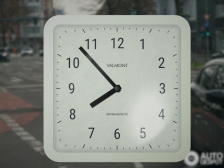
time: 7:53
